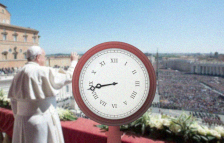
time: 8:43
